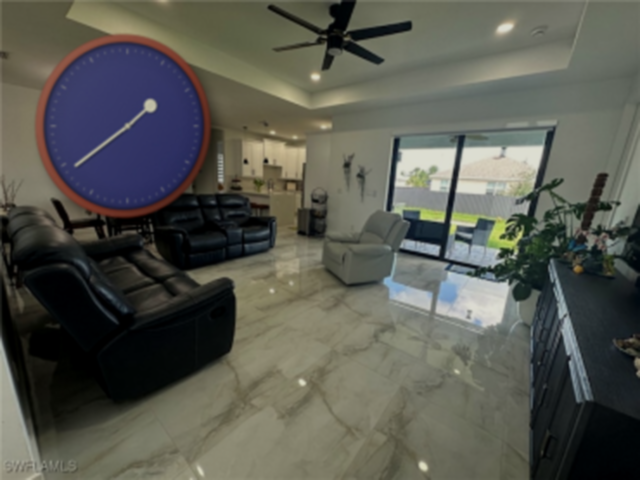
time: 1:39
